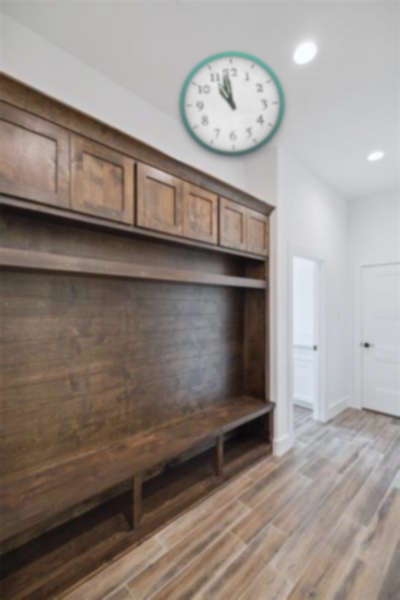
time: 10:58
